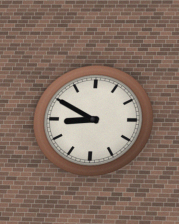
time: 8:50
